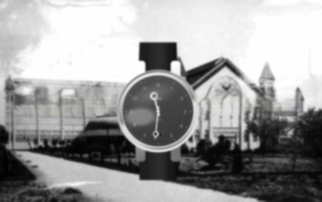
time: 11:31
